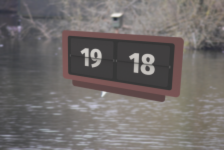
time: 19:18
